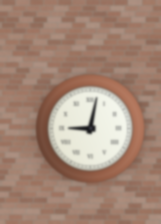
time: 9:02
